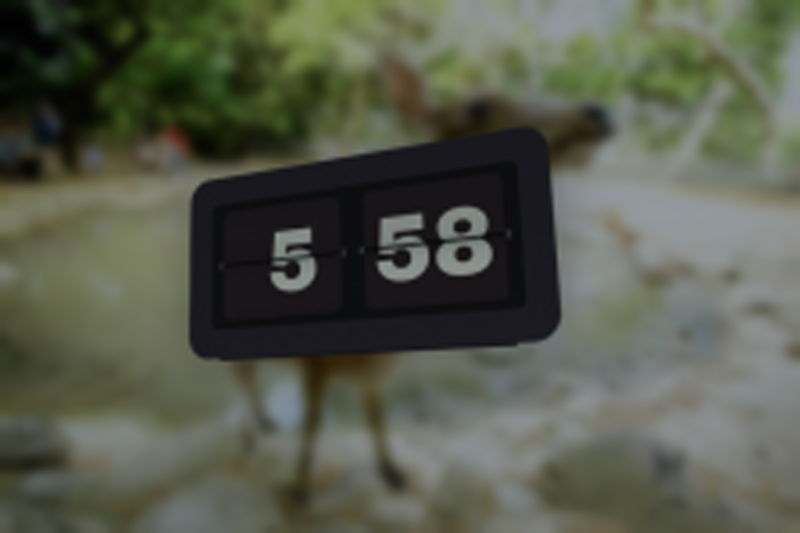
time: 5:58
